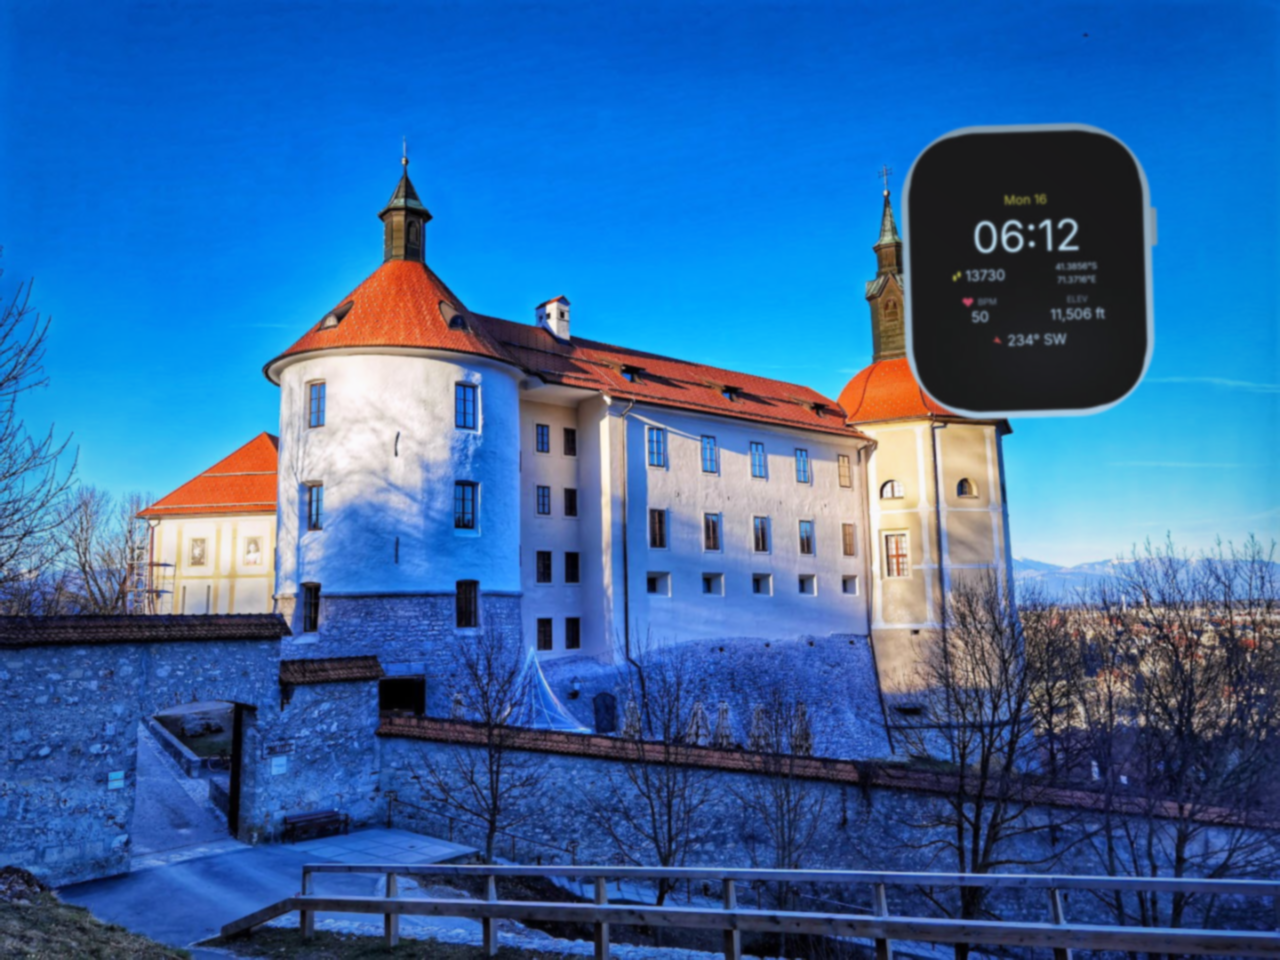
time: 6:12
